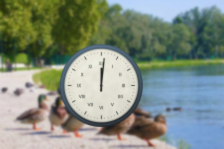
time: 12:01
